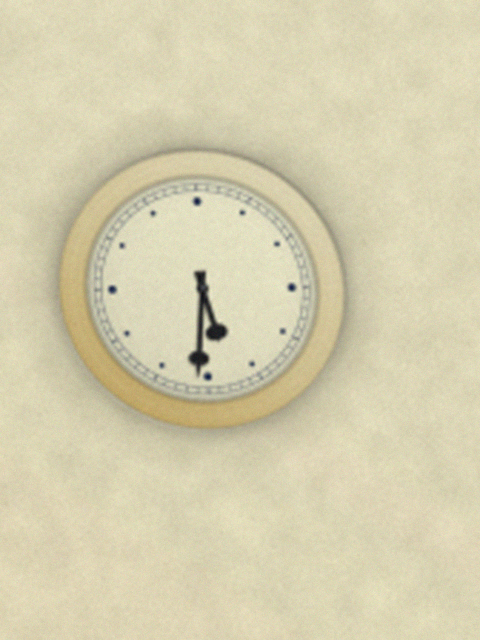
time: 5:31
